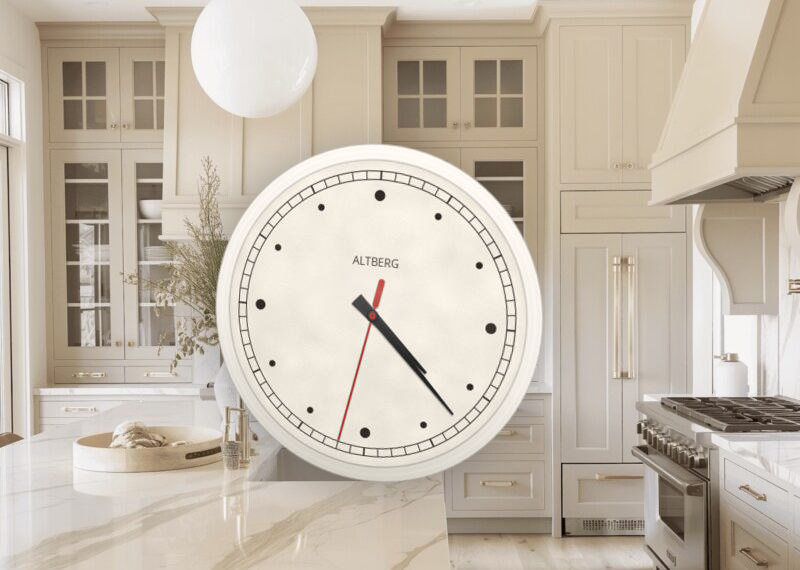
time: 4:22:32
